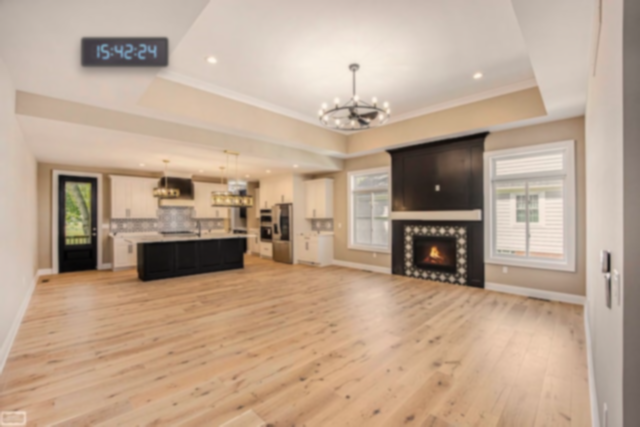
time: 15:42:24
